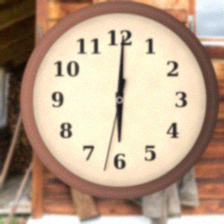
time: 6:00:32
